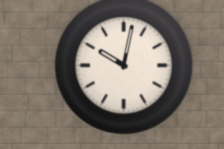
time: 10:02
